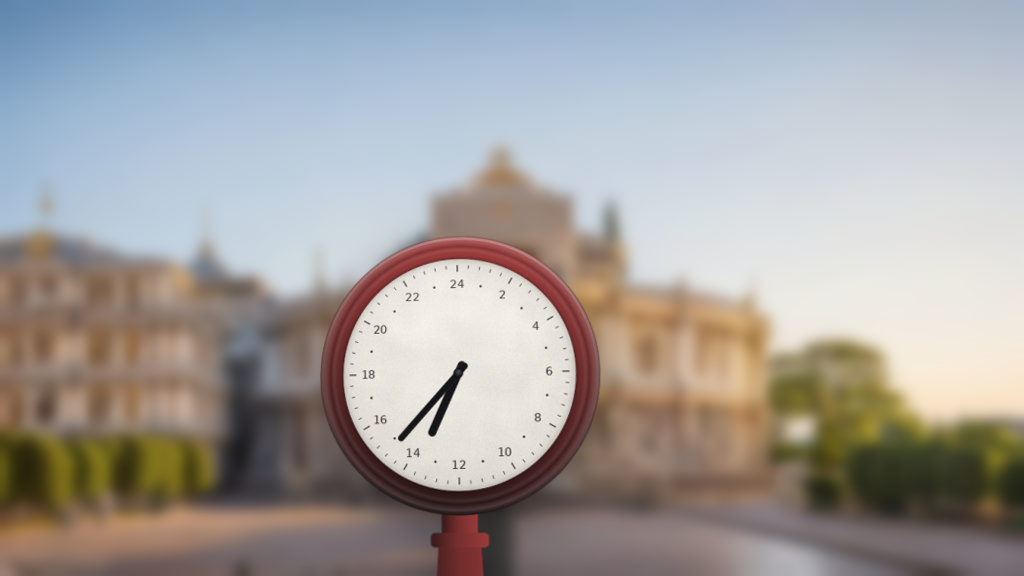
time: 13:37
